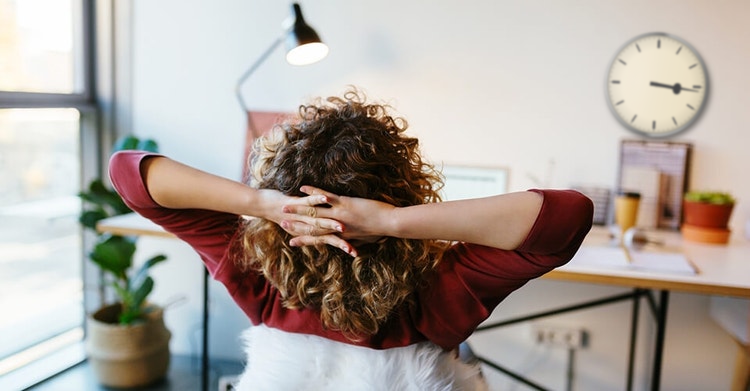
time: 3:16
